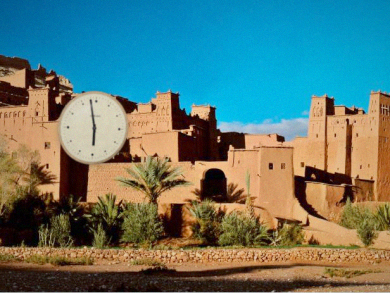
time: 5:58
